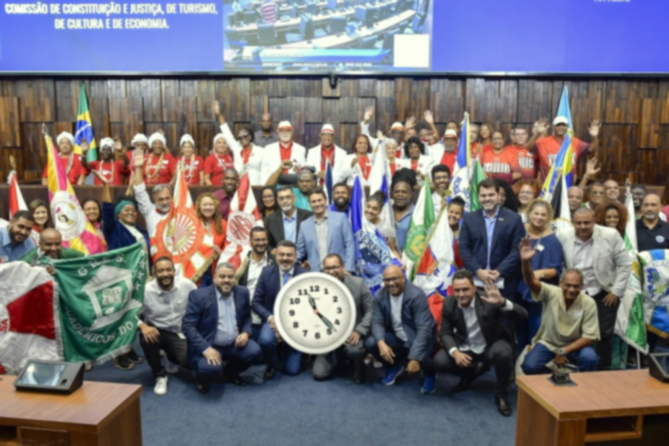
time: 11:23
